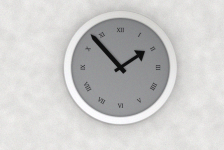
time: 1:53
